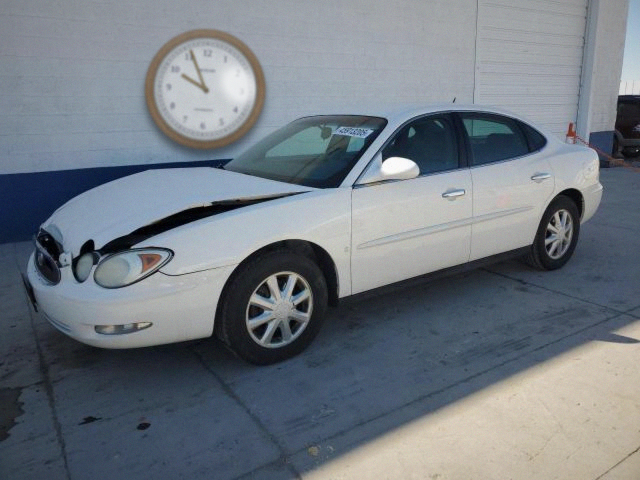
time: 9:56
